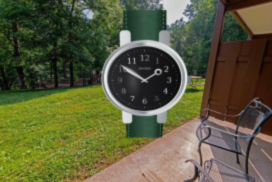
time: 1:51
